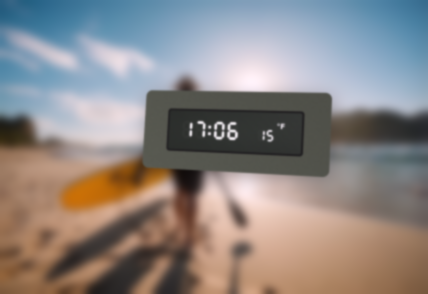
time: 17:06
